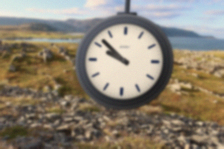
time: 9:52
